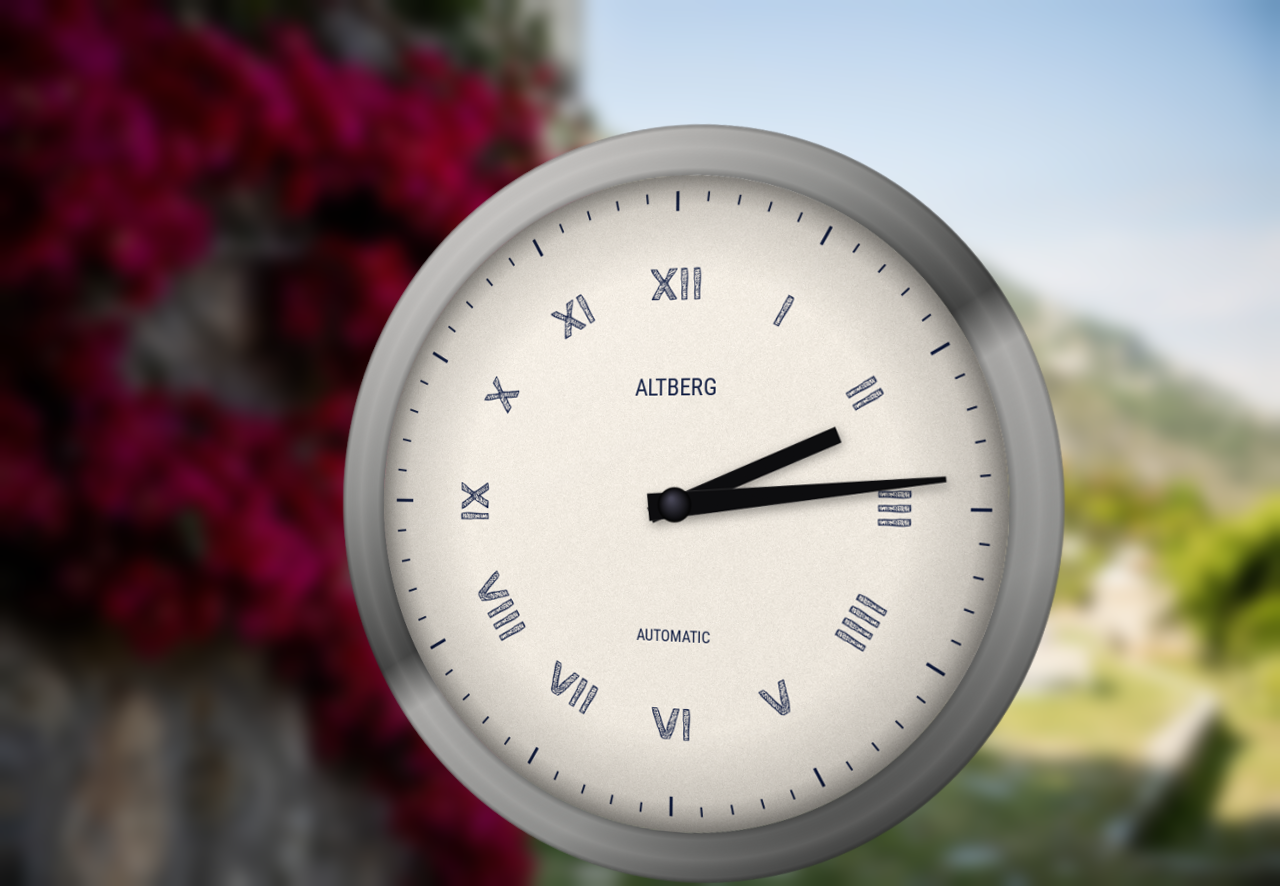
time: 2:14
